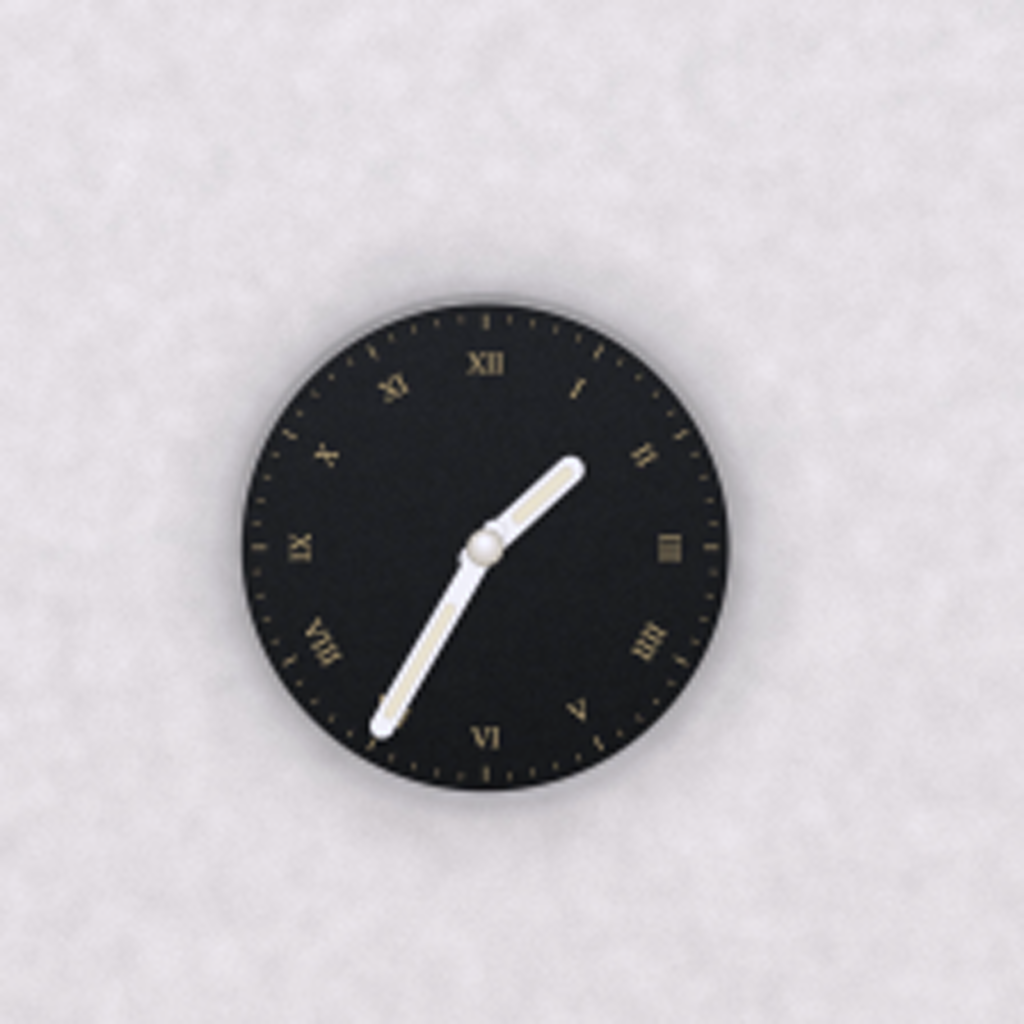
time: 1:35
